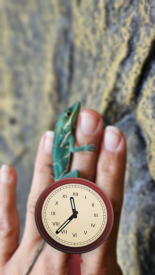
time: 11:37
